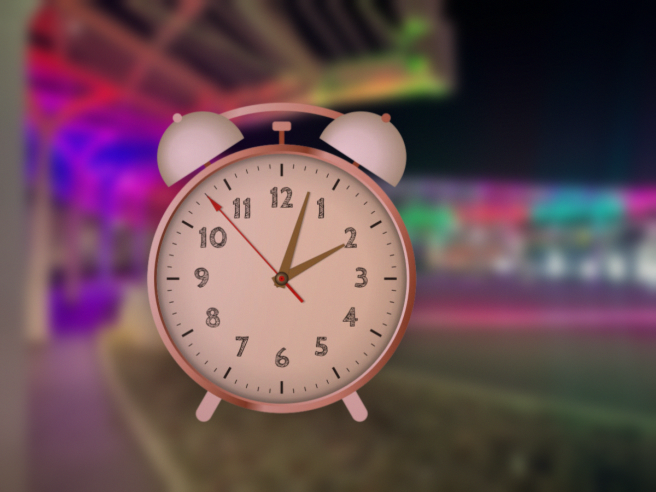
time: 2:02:53
